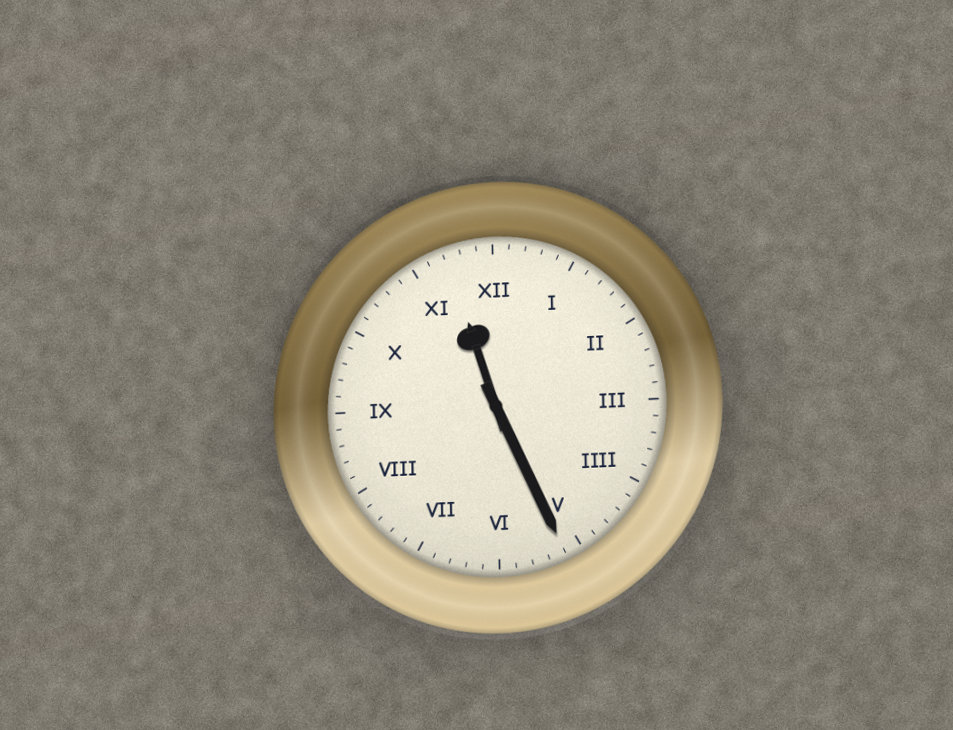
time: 11:26
